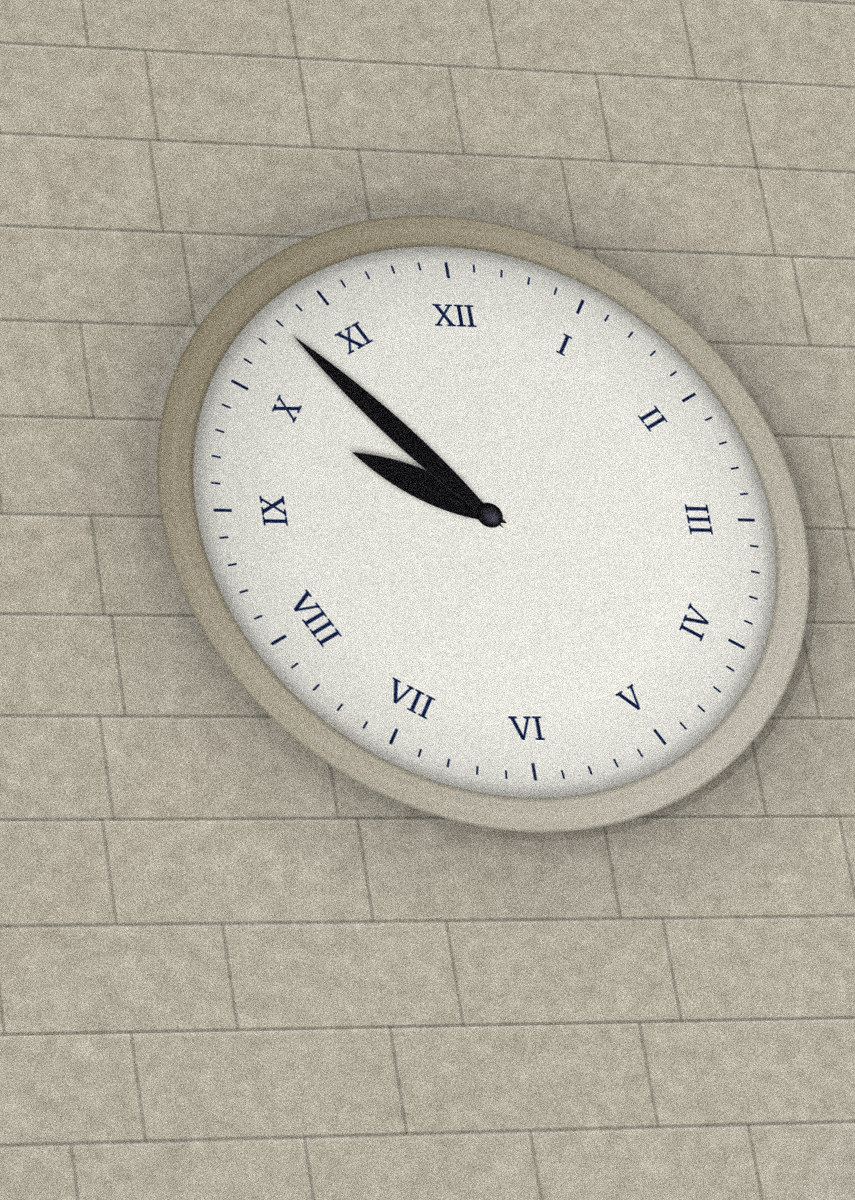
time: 9:53
